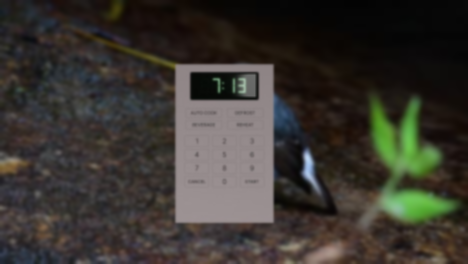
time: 7:13
